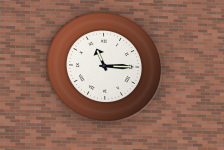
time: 11:15
